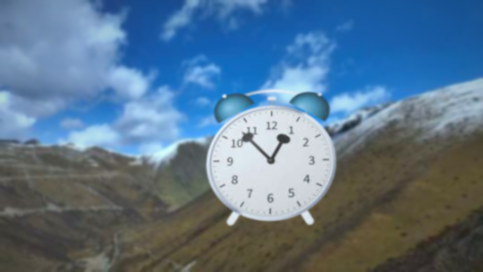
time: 12:53
